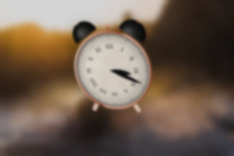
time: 3:19
